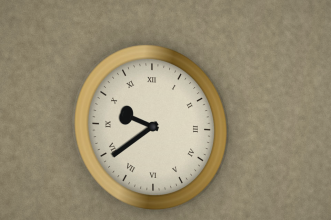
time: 9:39
